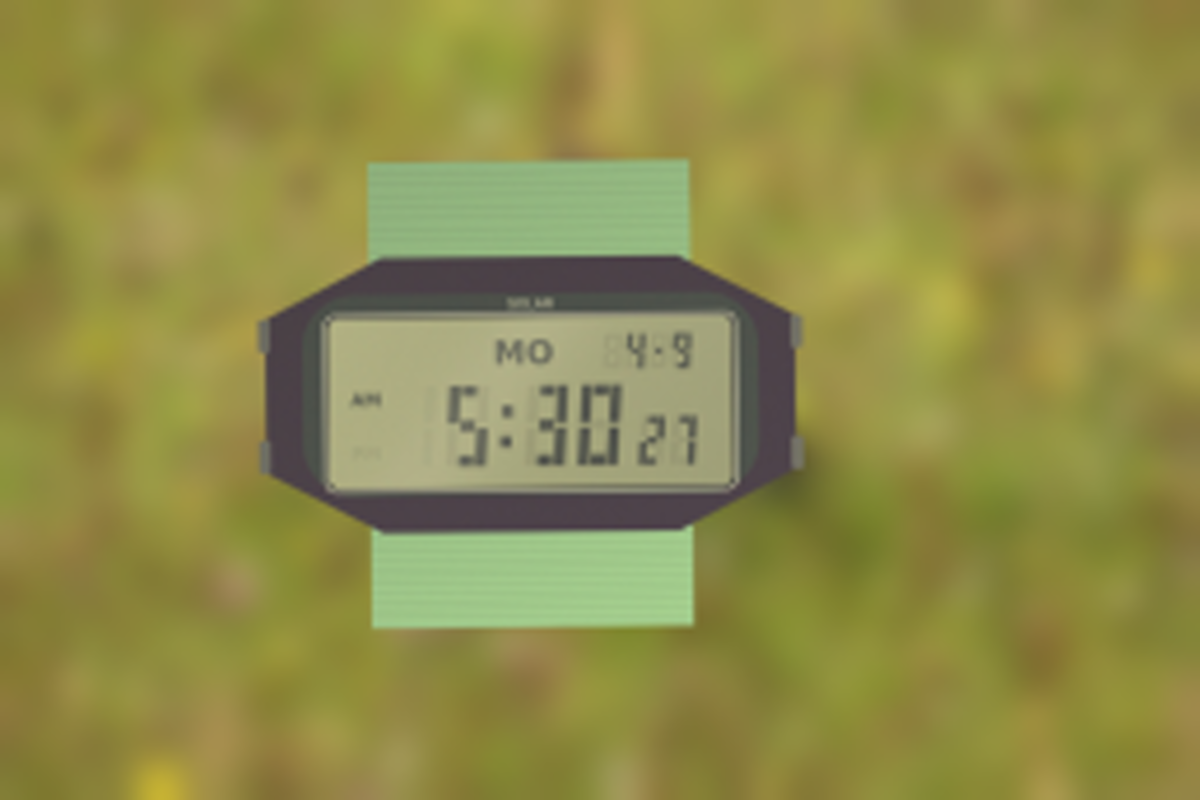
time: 5:30:27
